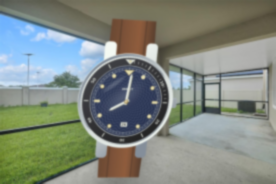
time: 8:01
